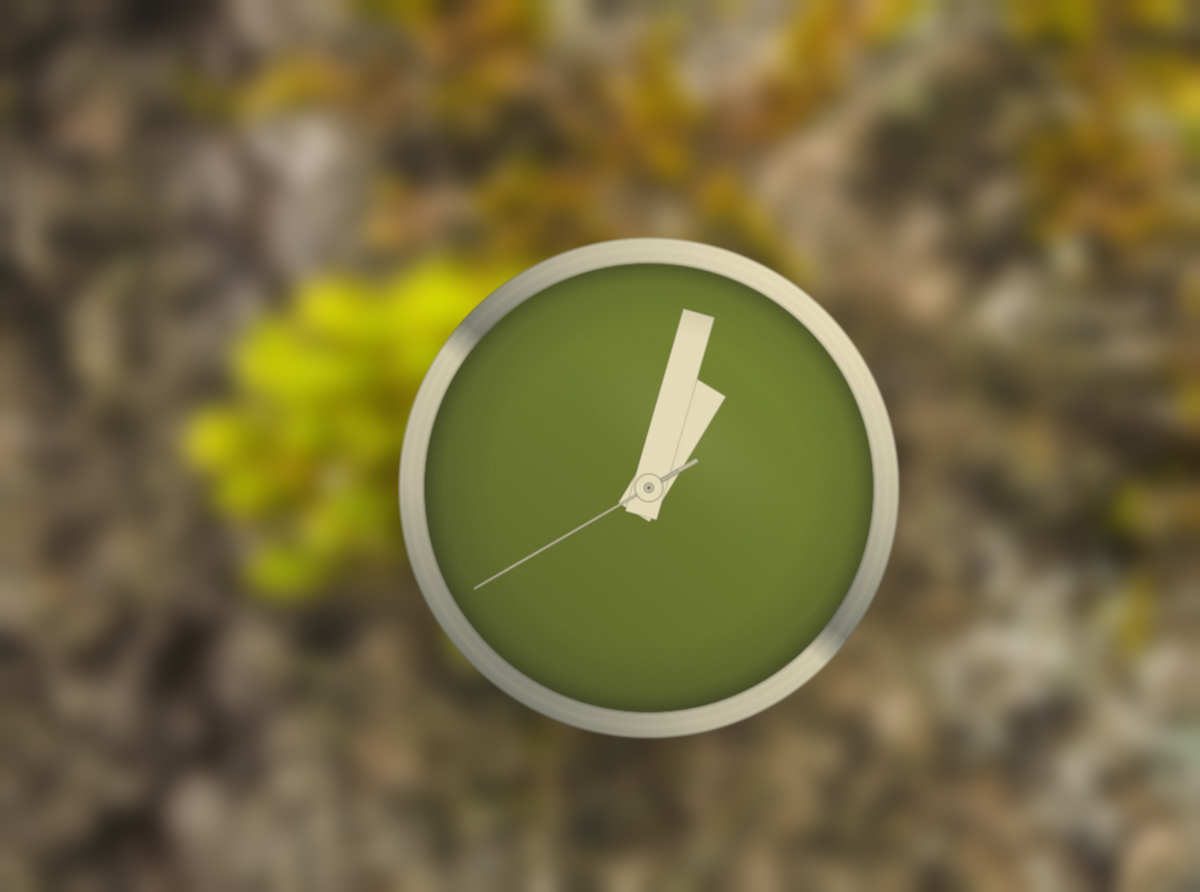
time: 1:02:40
